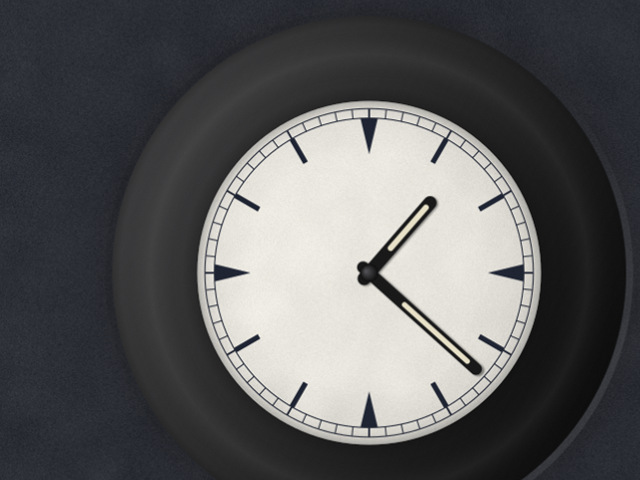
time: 1:22
